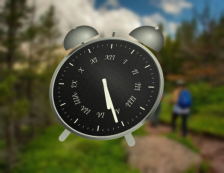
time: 5:26
